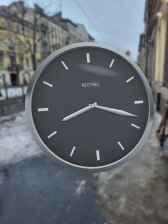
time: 8:18
